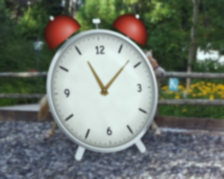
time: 11:08
